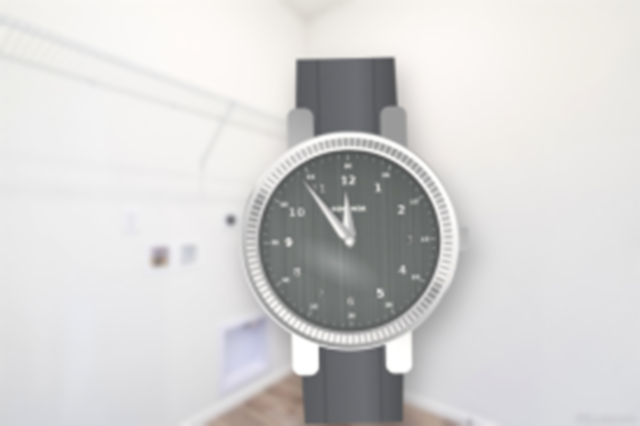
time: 11:54
